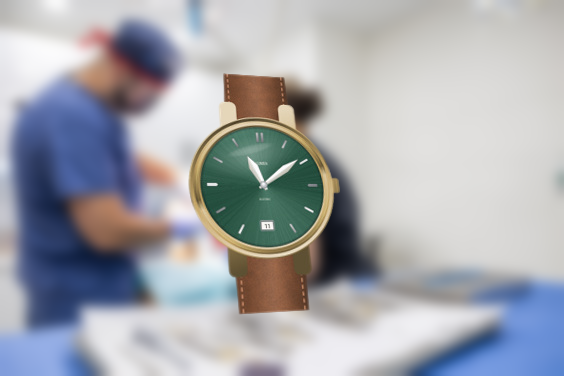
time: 11:09
